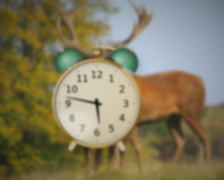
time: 5:47
